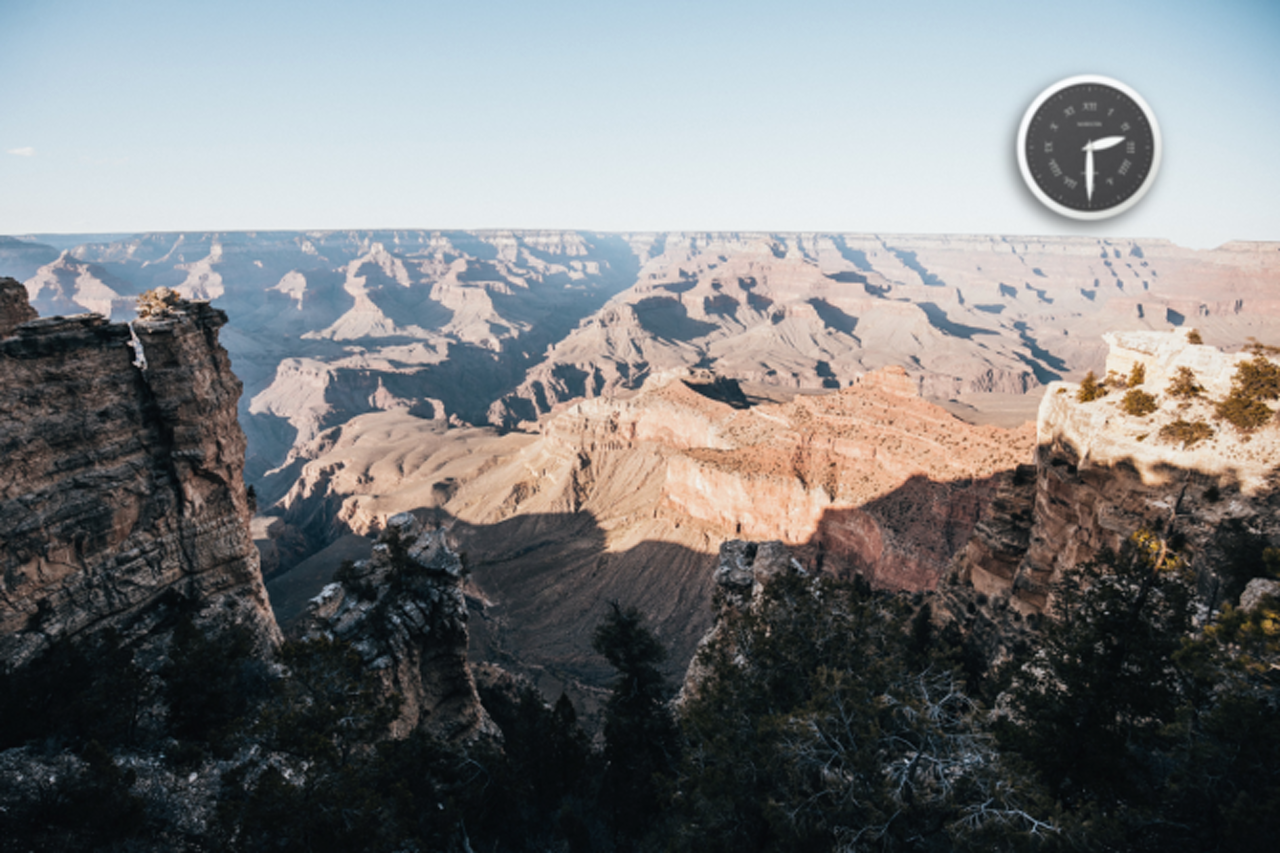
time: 2:30
